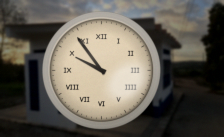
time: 9:54
